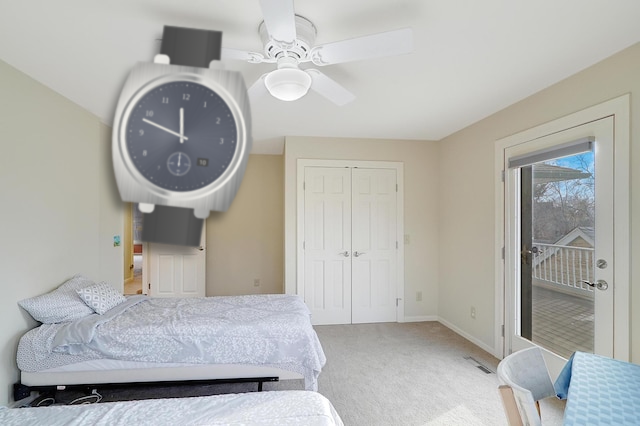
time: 11:48
